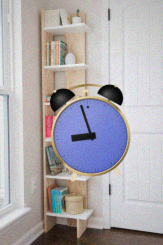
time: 8:58
